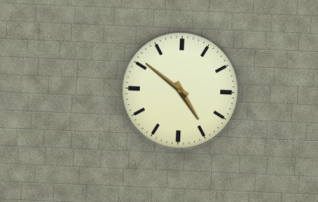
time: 4:51
